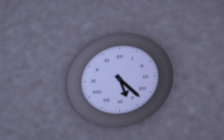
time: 5:23
